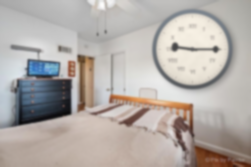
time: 9:15
